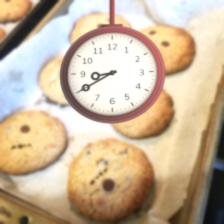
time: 8:40
